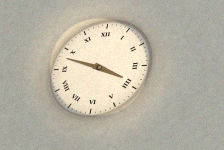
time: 3:48
